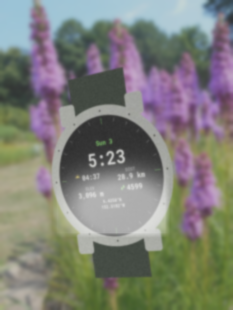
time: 5:23
